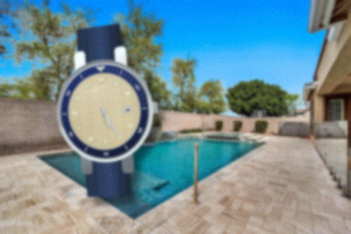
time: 5:25
